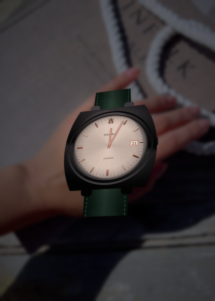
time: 12:04
